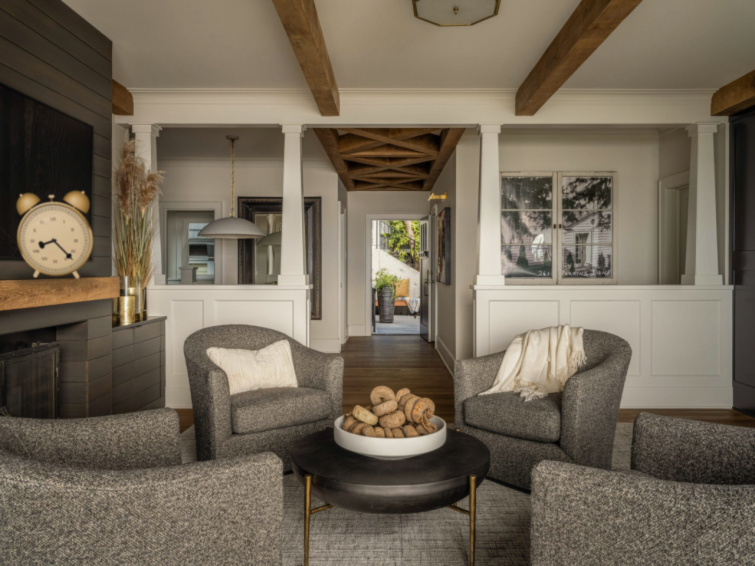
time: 8:23
